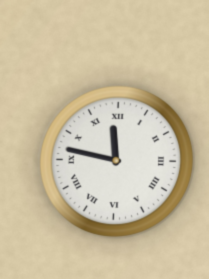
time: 11:47
